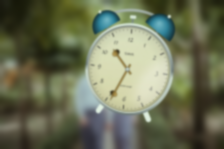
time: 10:34
